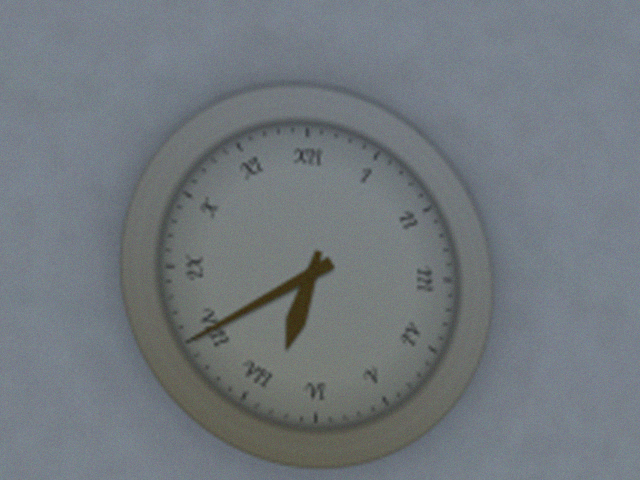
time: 6:40
